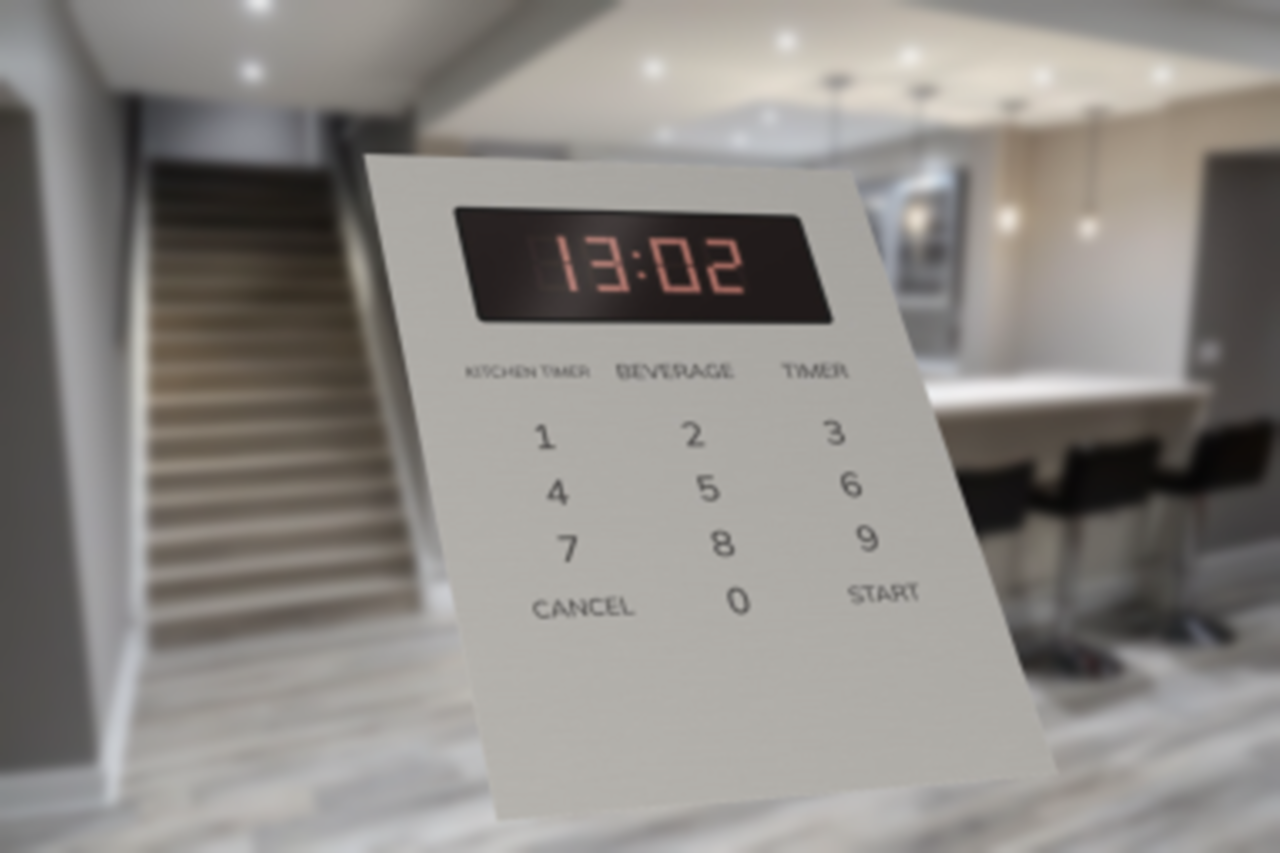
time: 13:02
